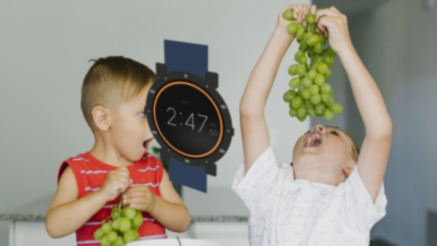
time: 2:47
